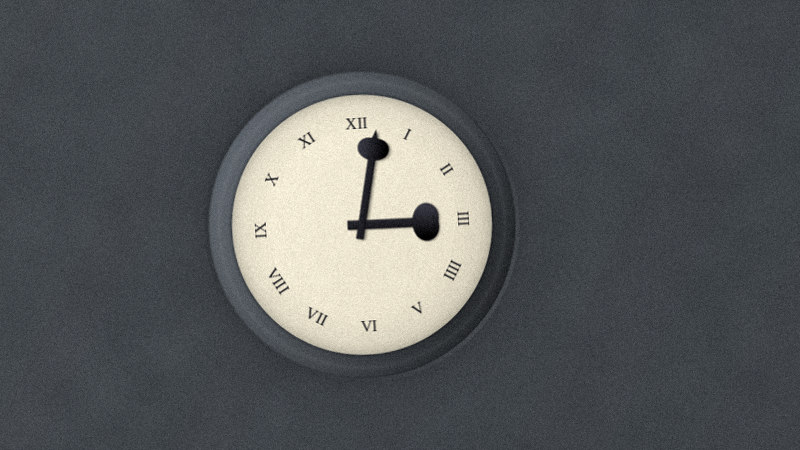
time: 3:02
